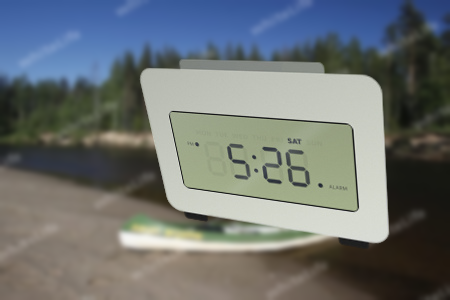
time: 5:26
